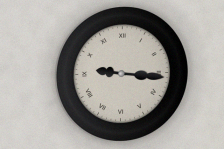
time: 9:16
